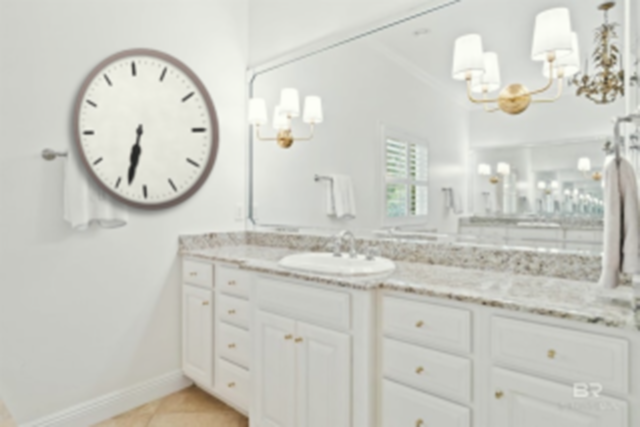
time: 6:33
